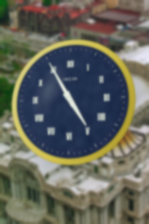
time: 4:55
